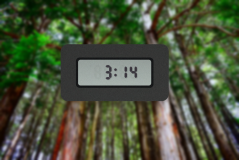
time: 3:14
